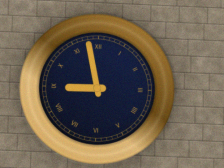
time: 8:58
